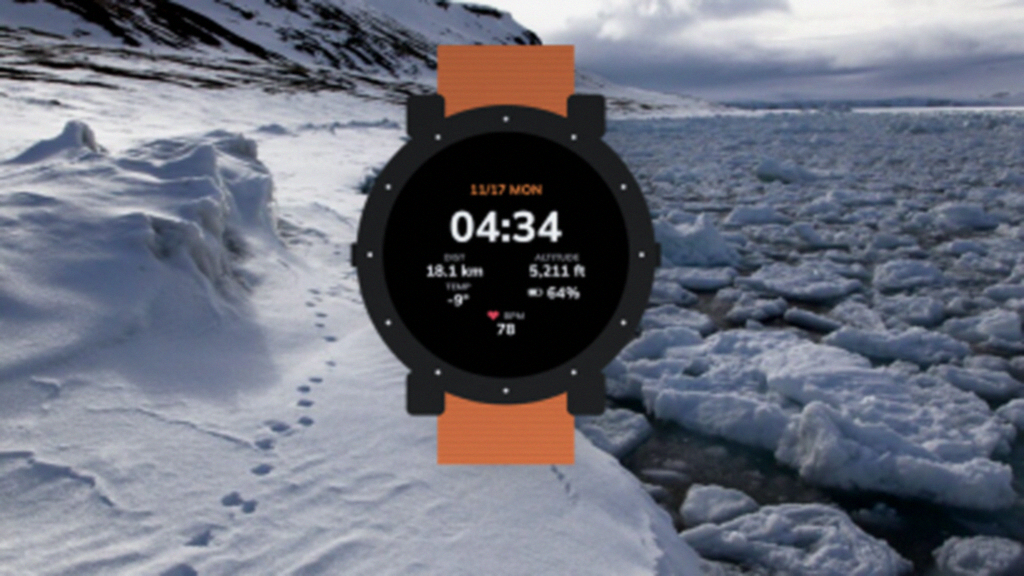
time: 4:34
